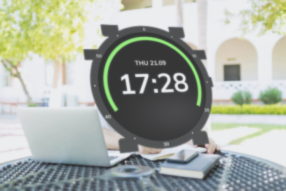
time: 17:28
